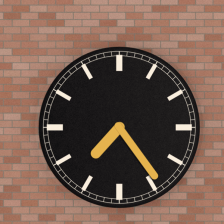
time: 7:24
